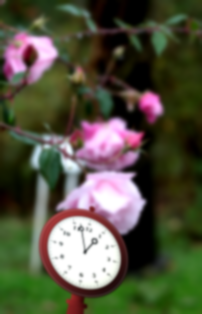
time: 12:57
